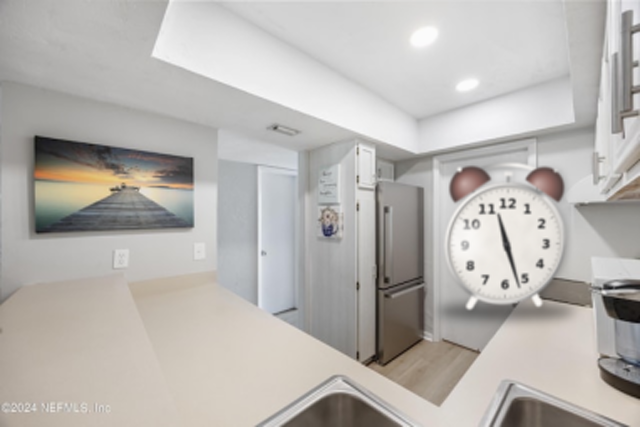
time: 11:27
